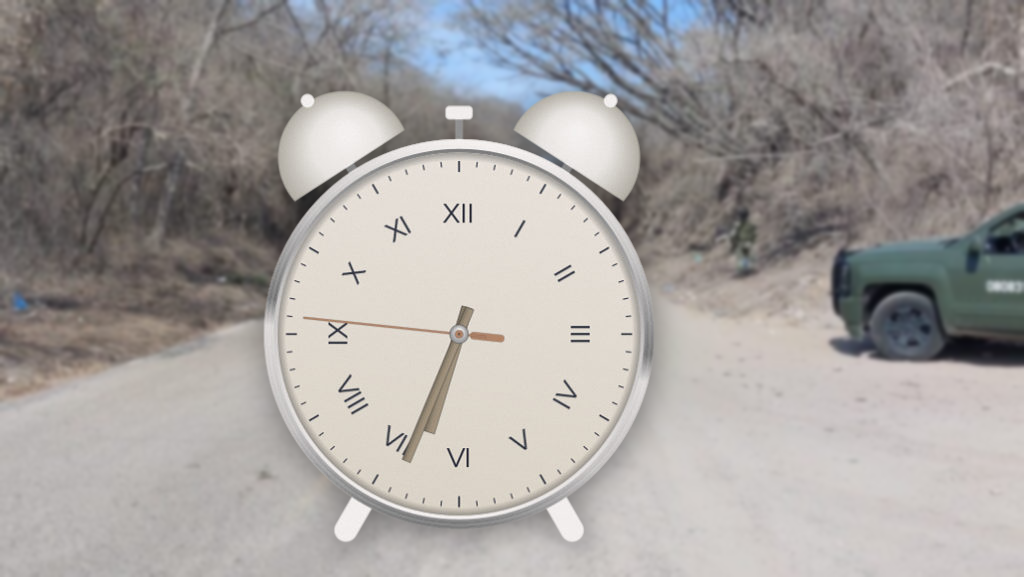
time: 6:33:46
